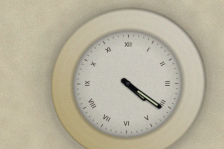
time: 4:21
